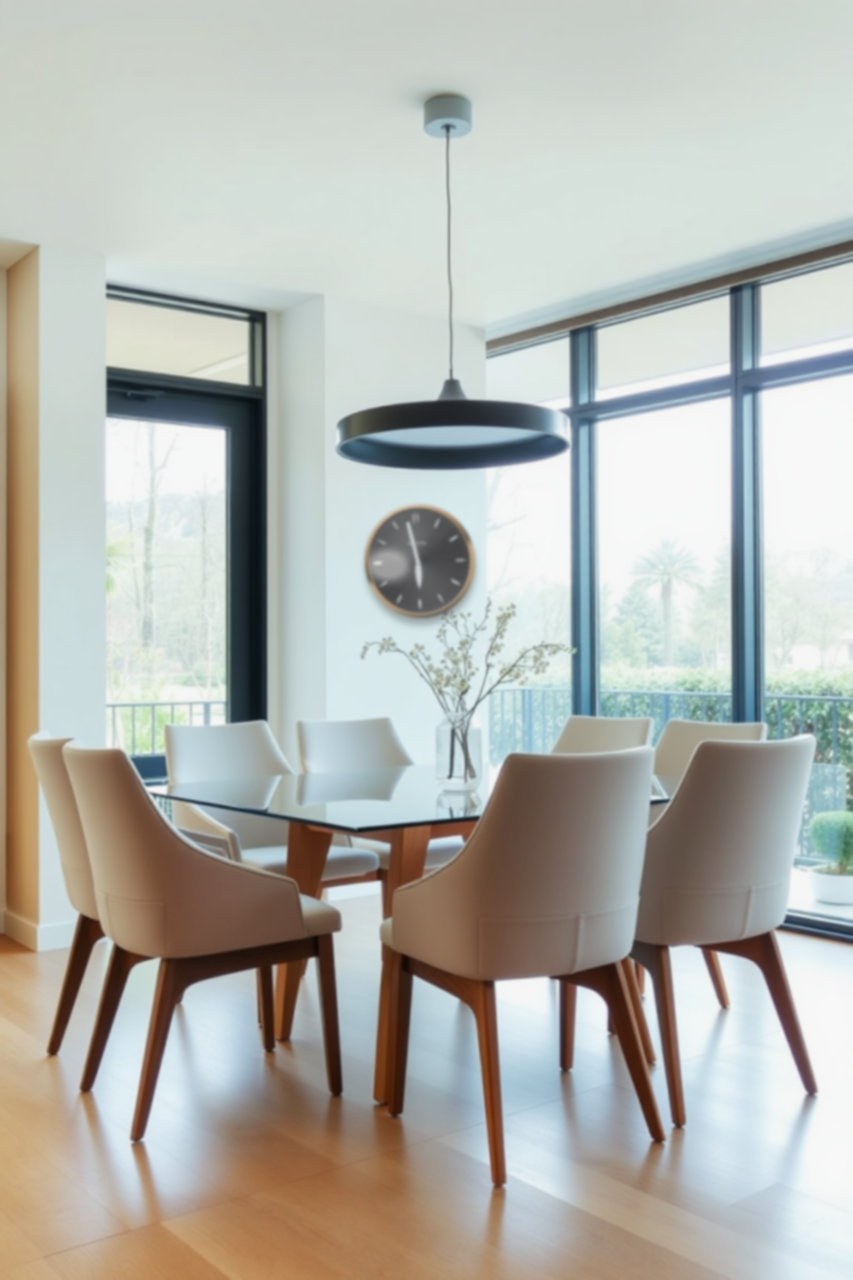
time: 5:58
